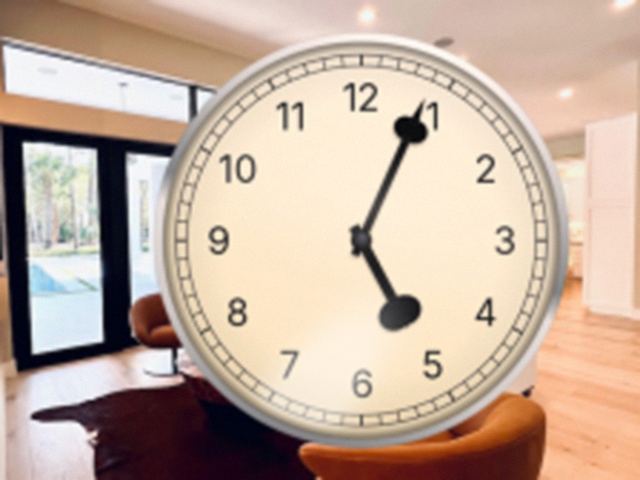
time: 5:04
